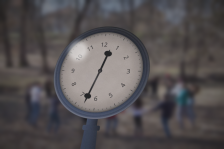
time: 12:33
